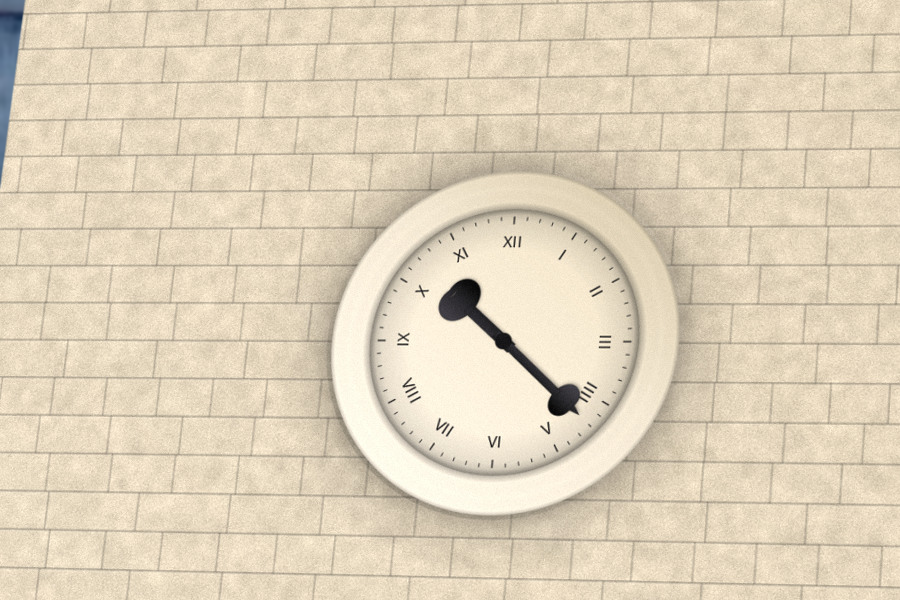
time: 10:22
